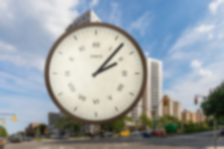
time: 2:07
